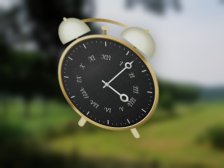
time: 4:07
